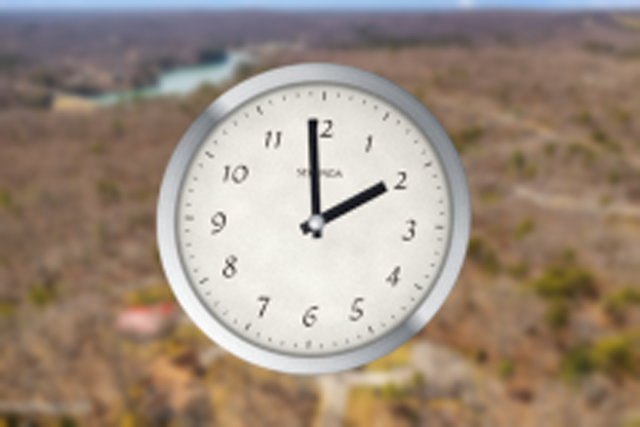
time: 1:59
